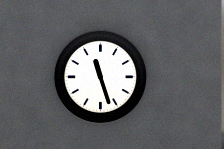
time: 11:27
